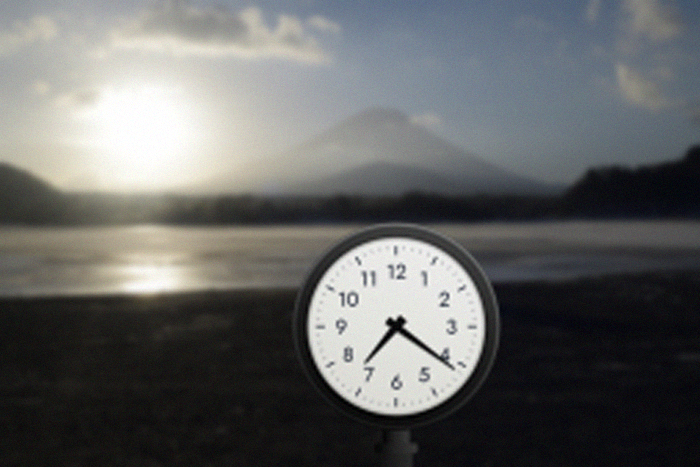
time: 7:21
